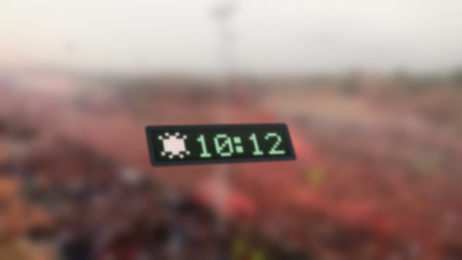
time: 10:12
